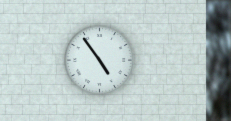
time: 4:54
